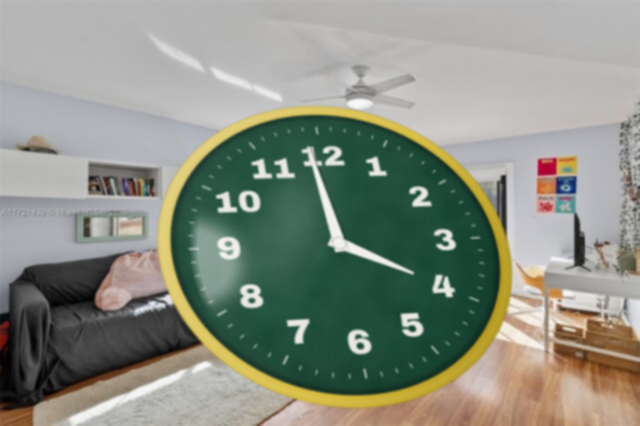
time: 3:59
